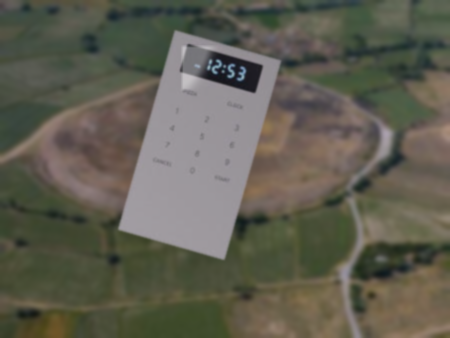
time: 12:53
